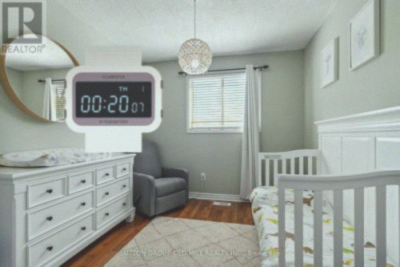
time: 0:20:07
